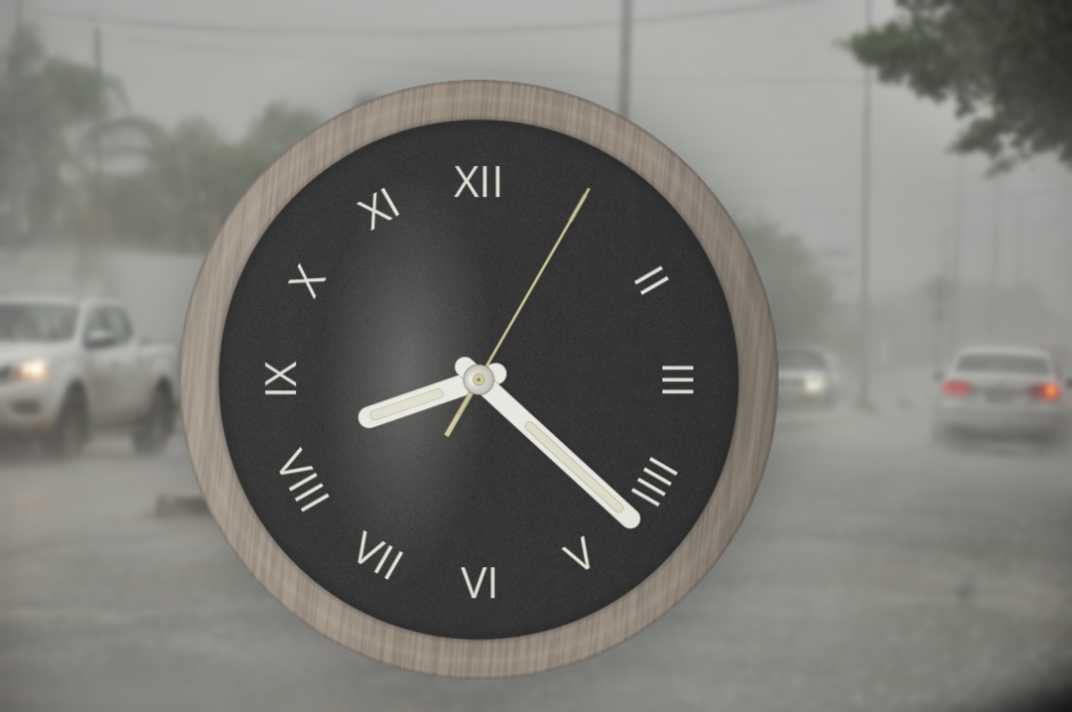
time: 8:22:05
